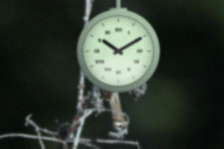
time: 10:10
